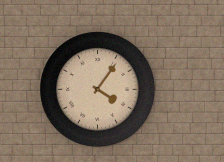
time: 4:06
